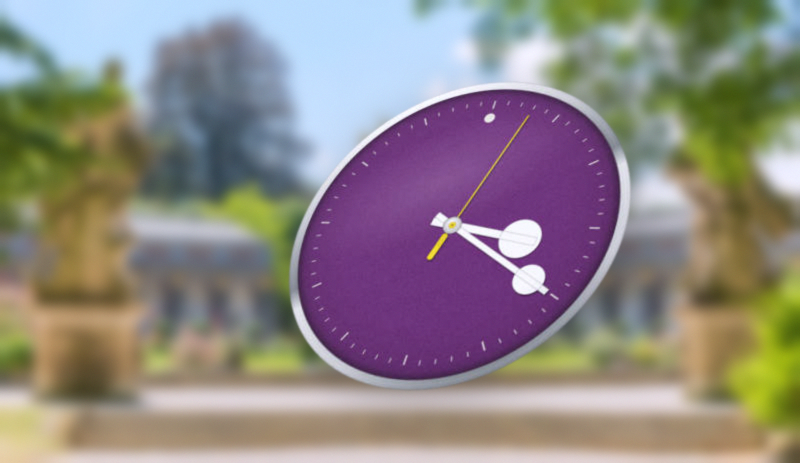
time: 3:20:03
